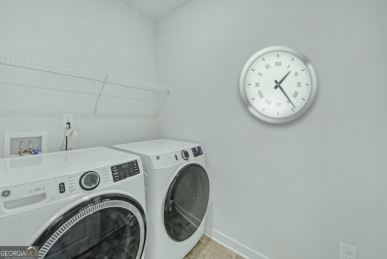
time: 1:24
